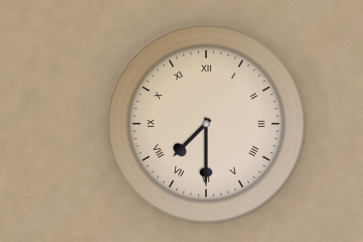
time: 7:30
